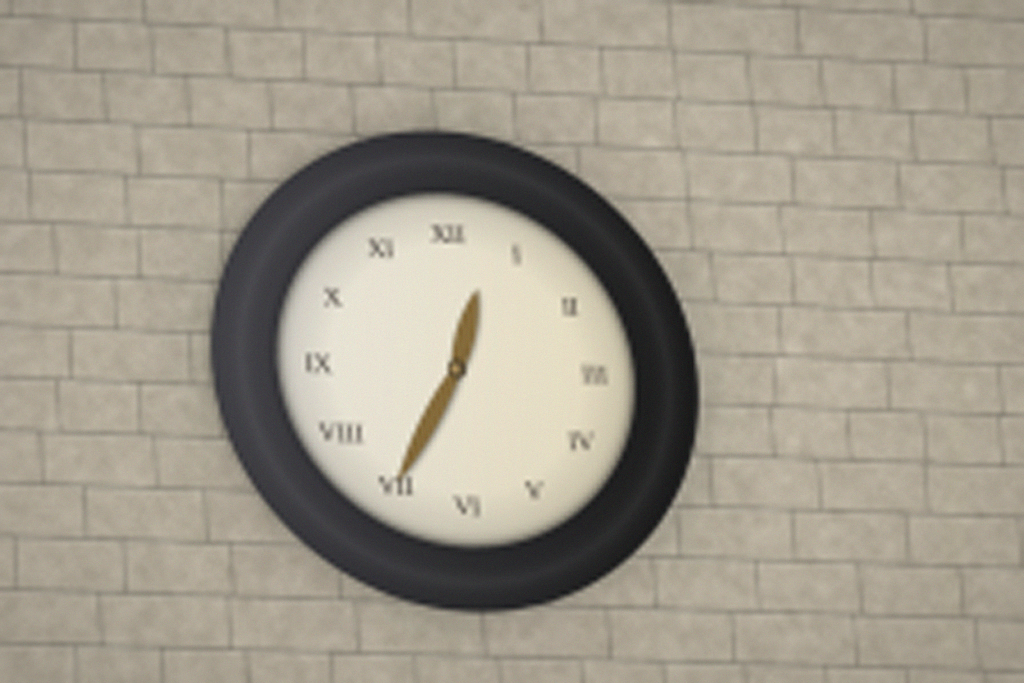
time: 12:35
